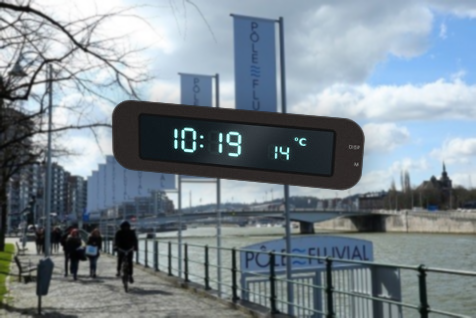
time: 10:19
